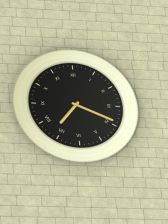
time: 7:19
